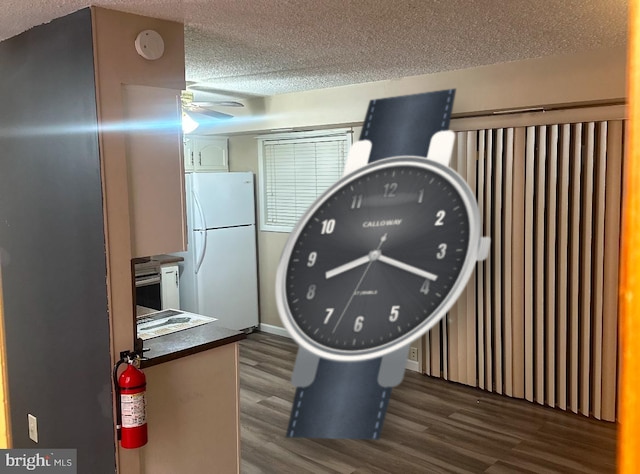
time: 8:18:33
